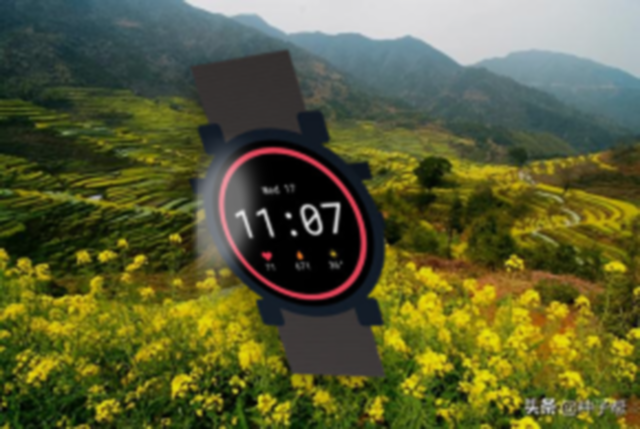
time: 11:07
